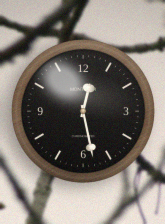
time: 12:28
